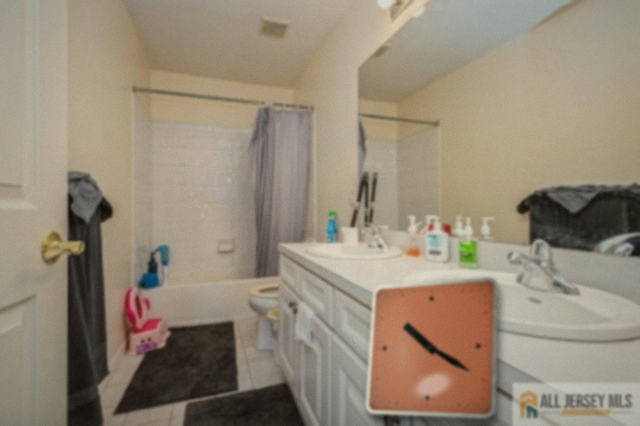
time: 10:20
